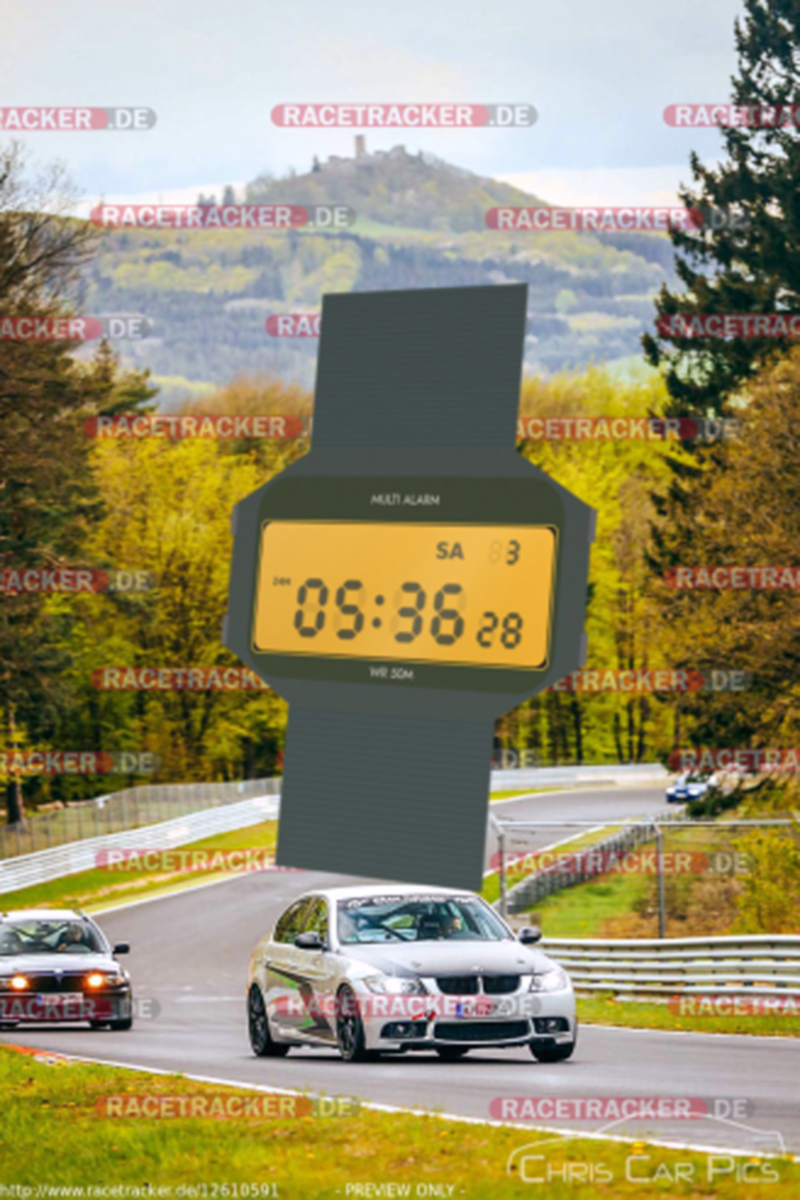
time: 5:36:28
